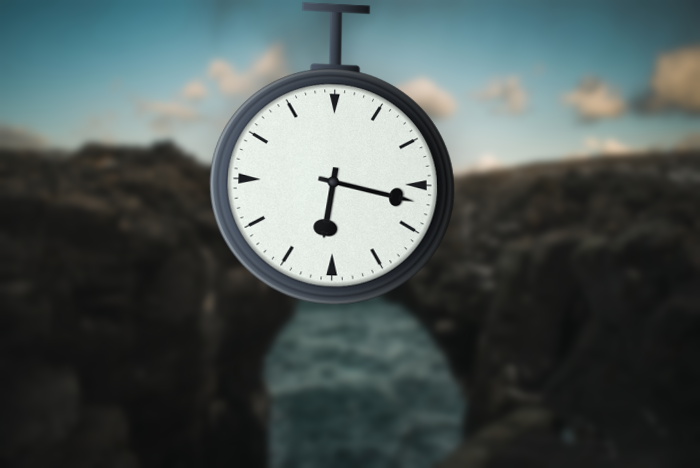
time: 6:17
